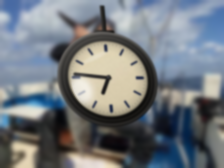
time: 6:46
